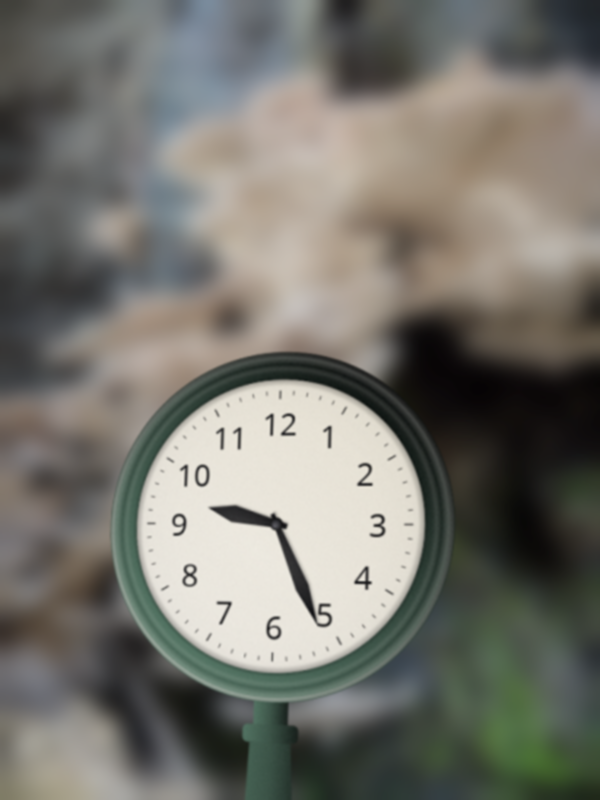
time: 9:26
